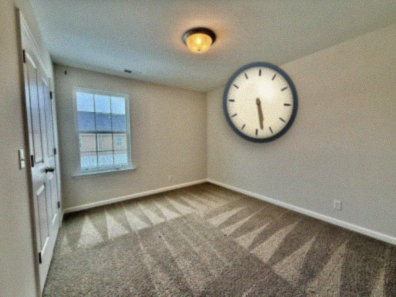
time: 5:28
